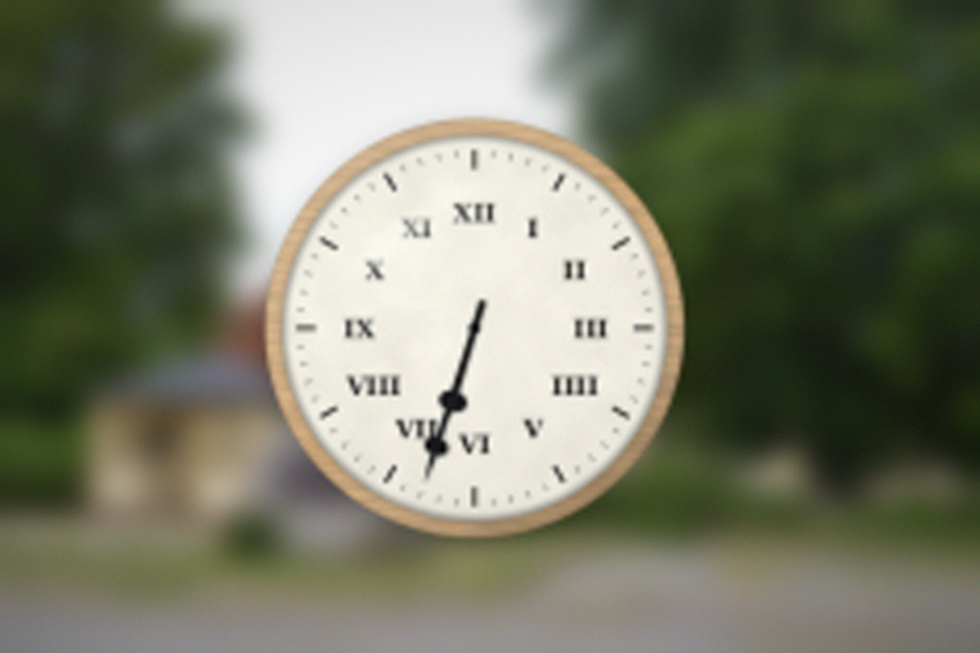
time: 6:33
